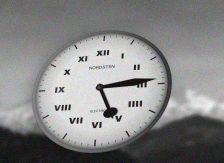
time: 5:14
